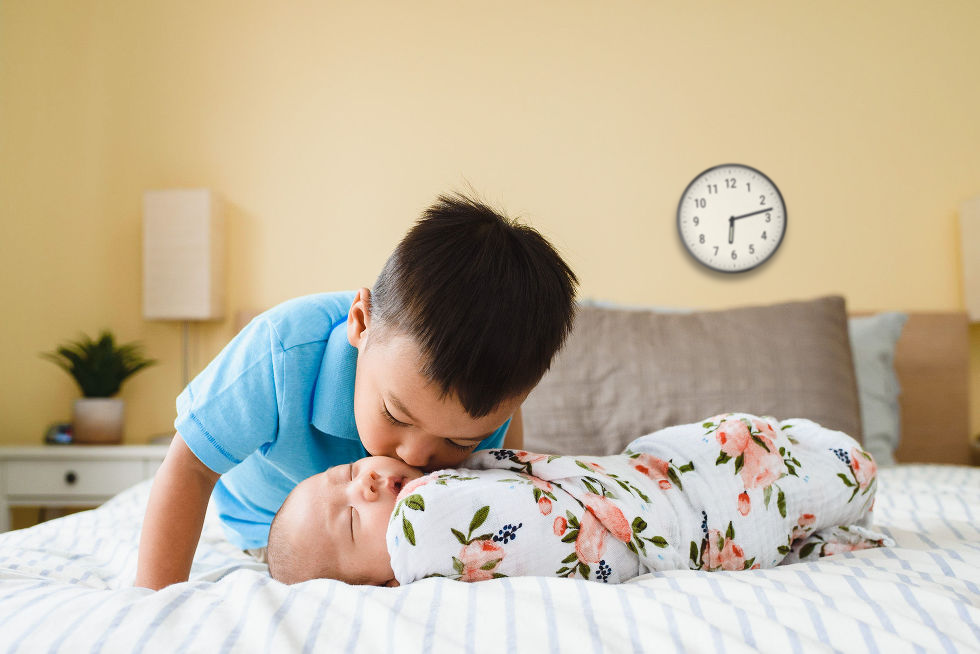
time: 6:13
